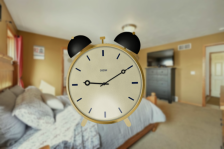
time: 9:10
